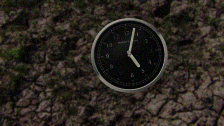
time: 5:03
